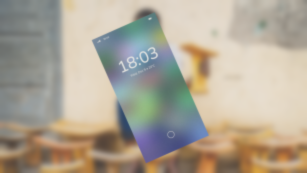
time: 18:03
